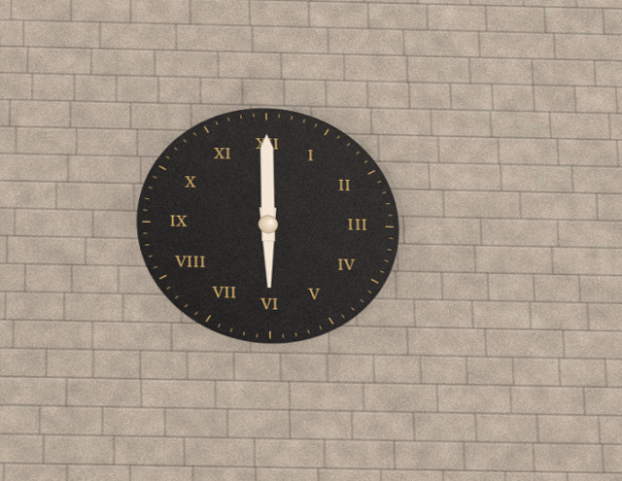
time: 6:00
